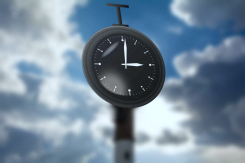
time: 3:01
